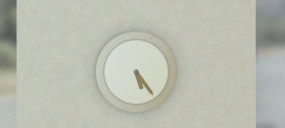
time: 5:24
